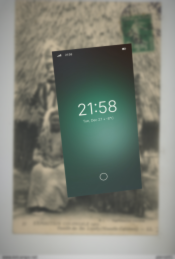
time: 21:58
